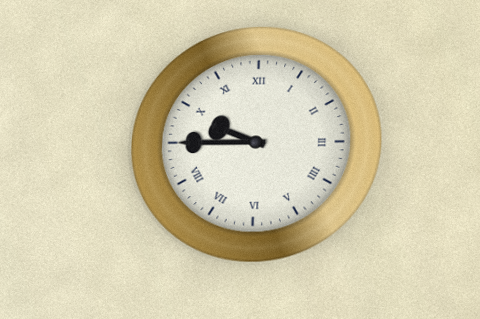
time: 9:45
